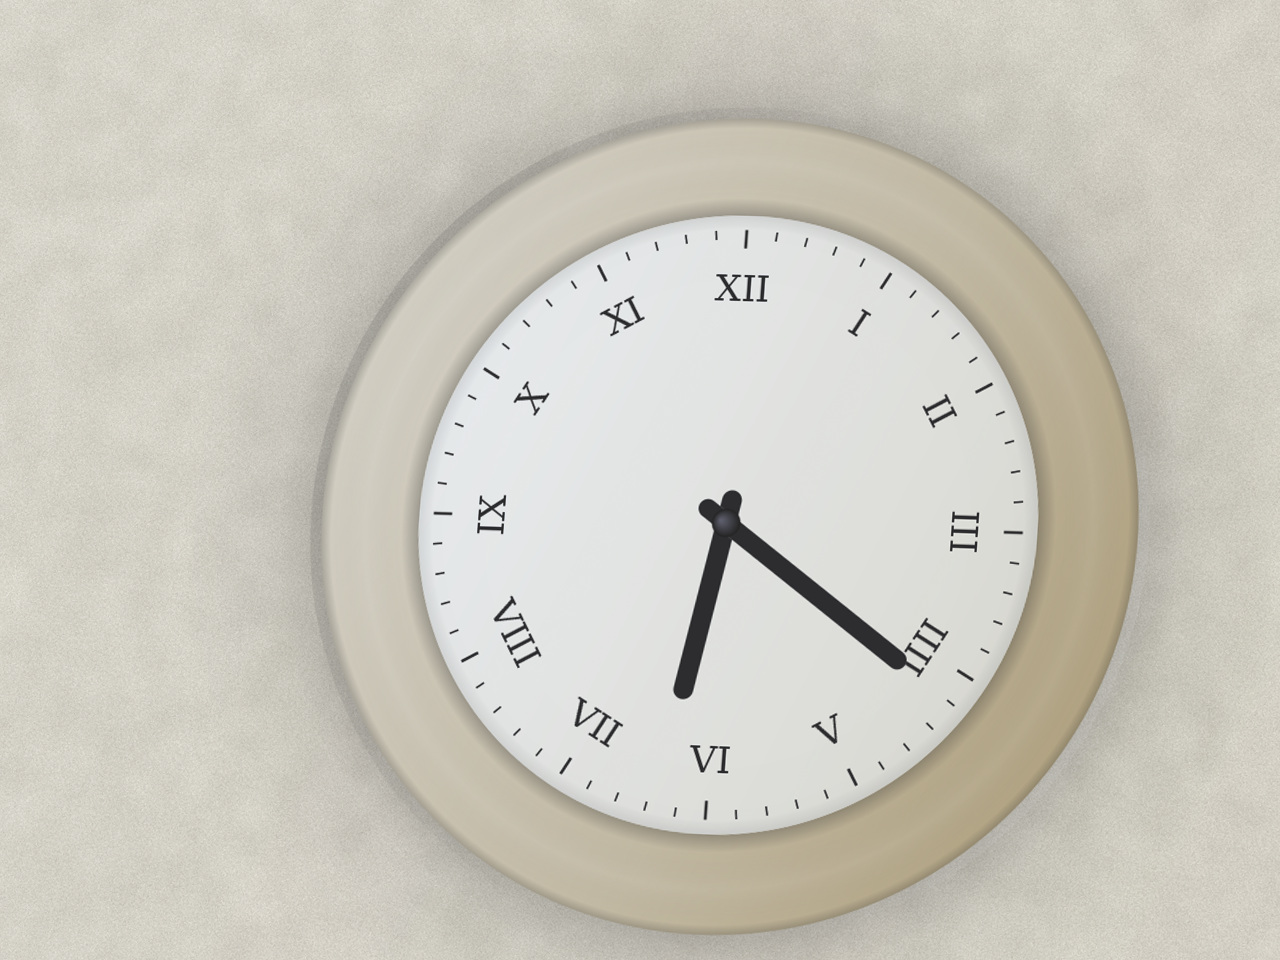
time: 6:21
